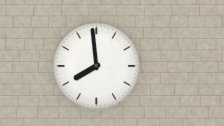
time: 7:59
